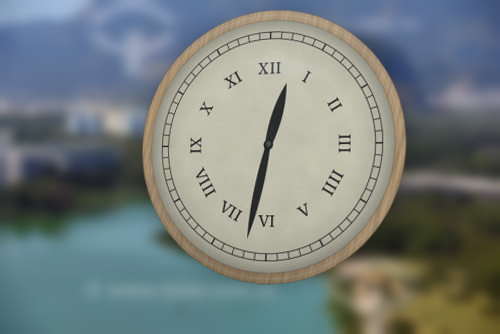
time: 12:32
